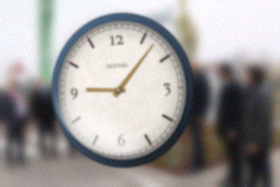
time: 9:07
